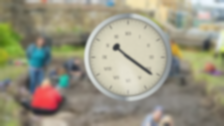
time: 10:21
